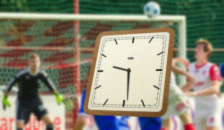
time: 9:29
